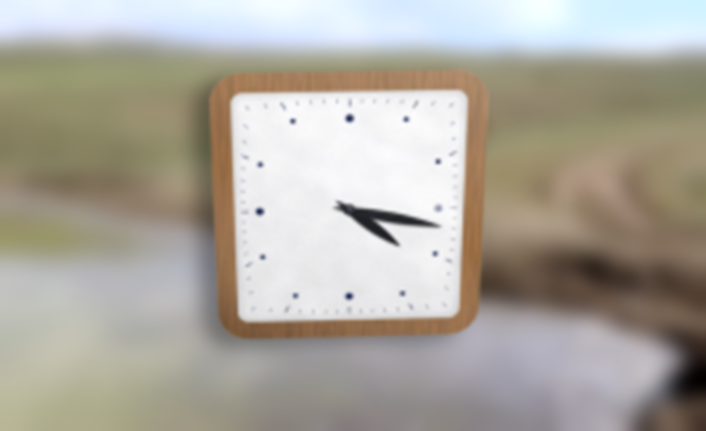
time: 4:17
